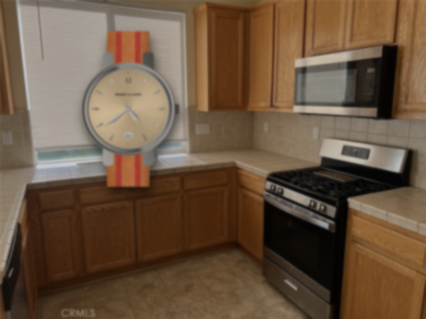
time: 4:39
